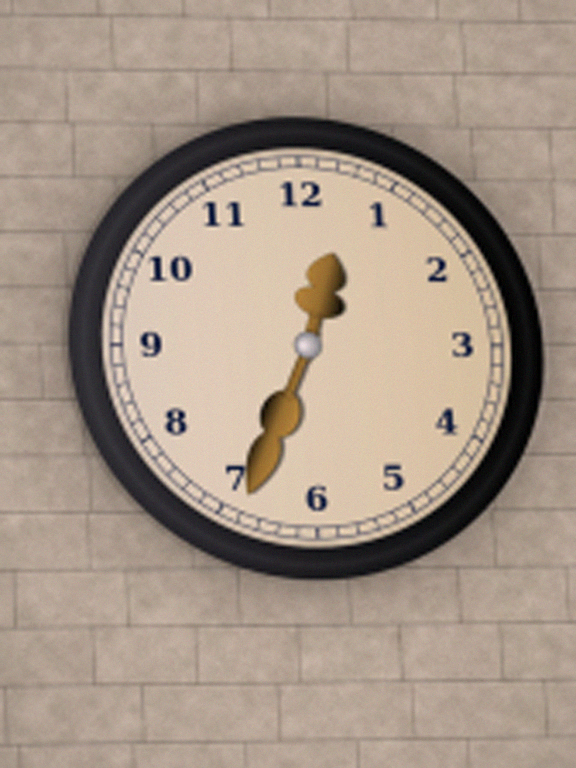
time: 12:34
